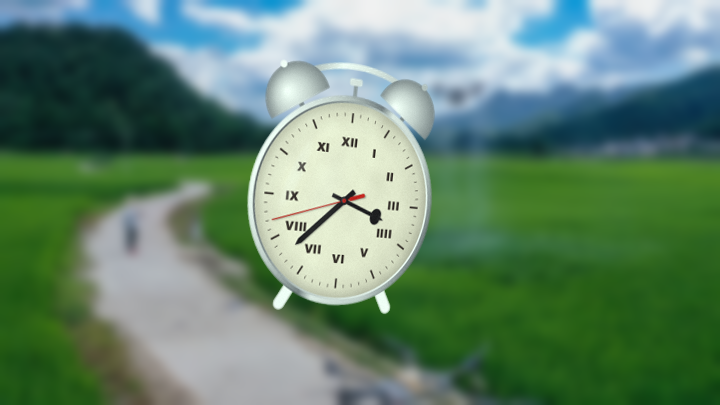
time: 3:37:42
